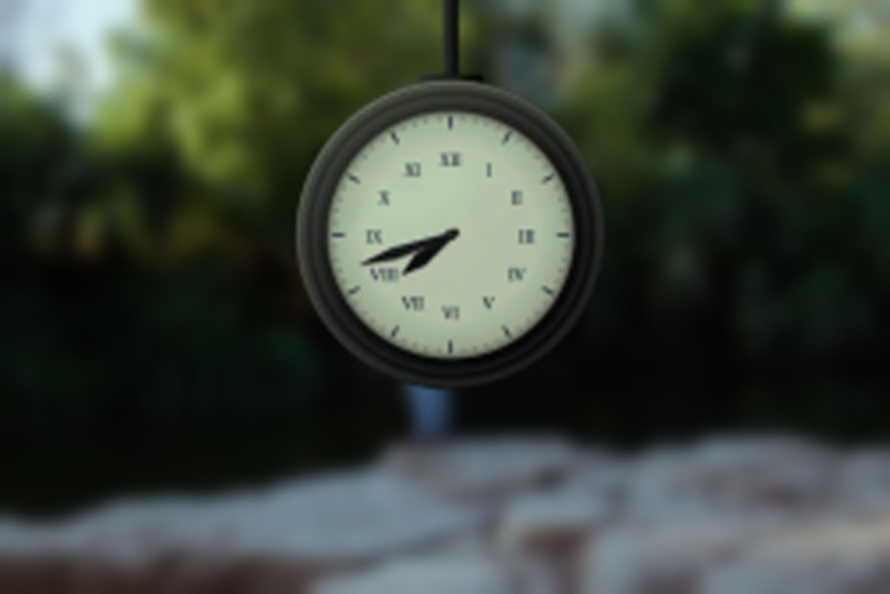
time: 7:42
